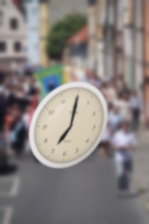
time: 7:00
